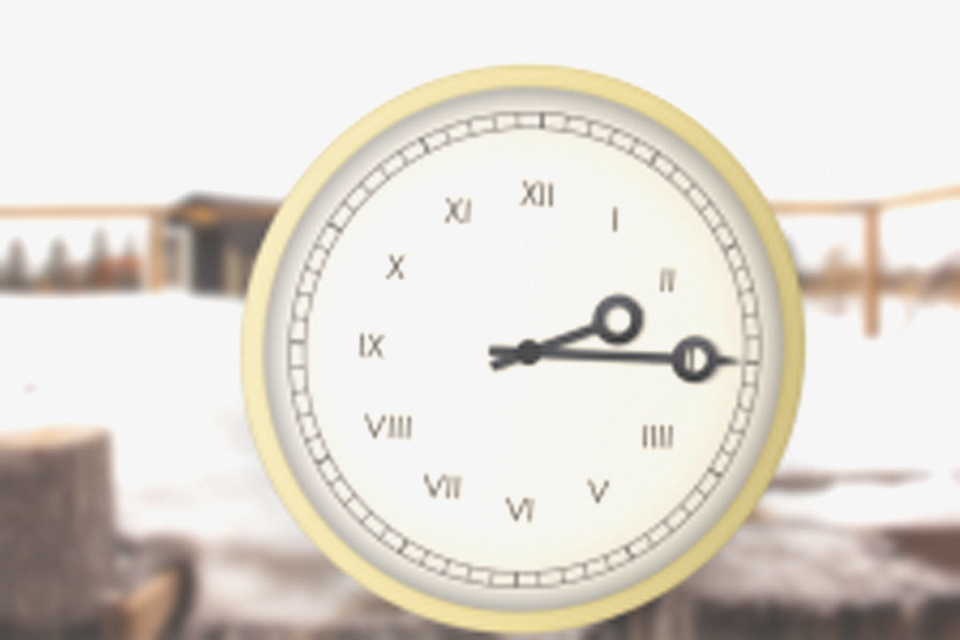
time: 2:15
